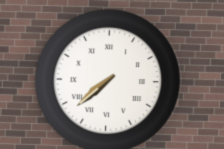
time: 7:38
